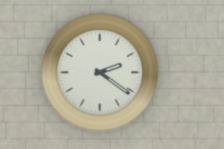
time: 2:21
